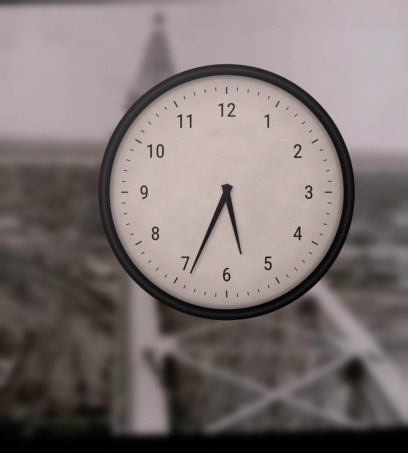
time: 5:34
